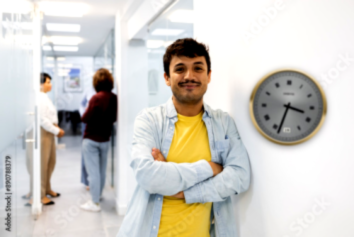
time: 3:33
